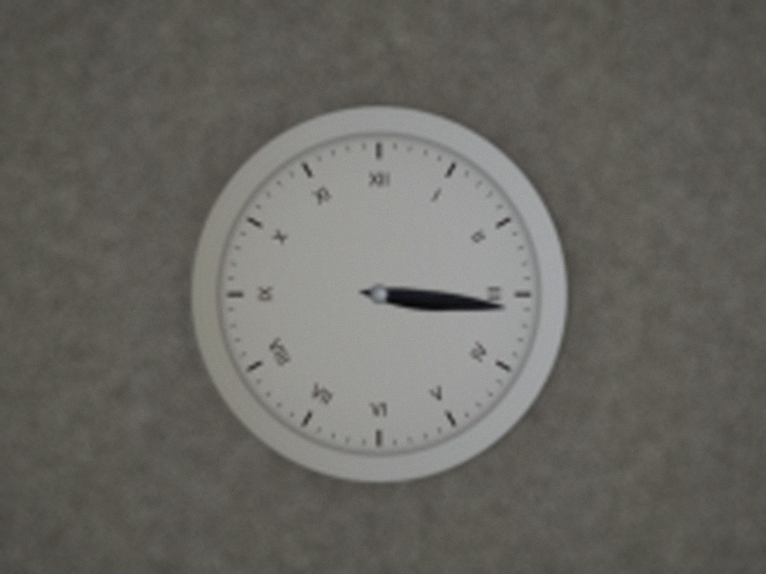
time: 3:16
